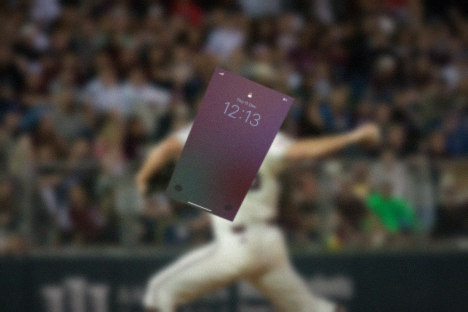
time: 12:13
